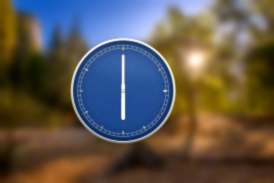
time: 6:00
